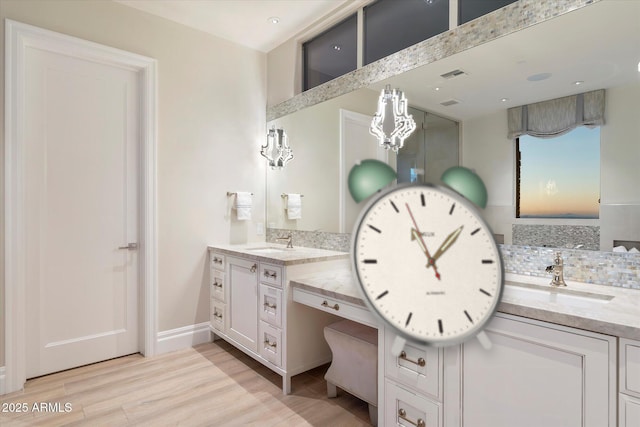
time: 11:07:57
